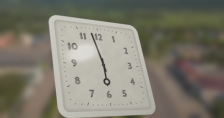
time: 5:58
